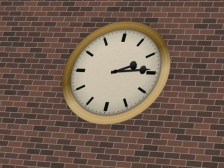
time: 2:14
